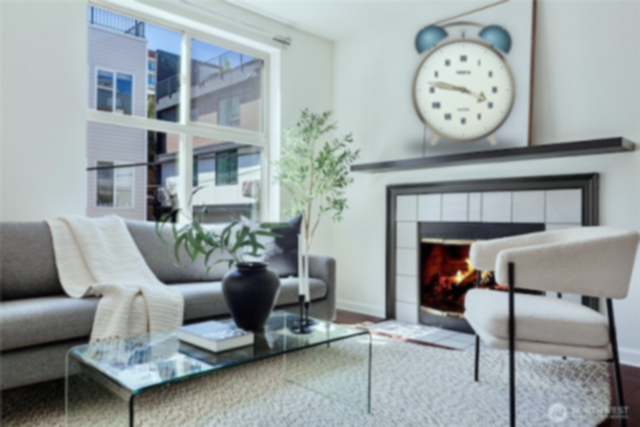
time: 3:47
